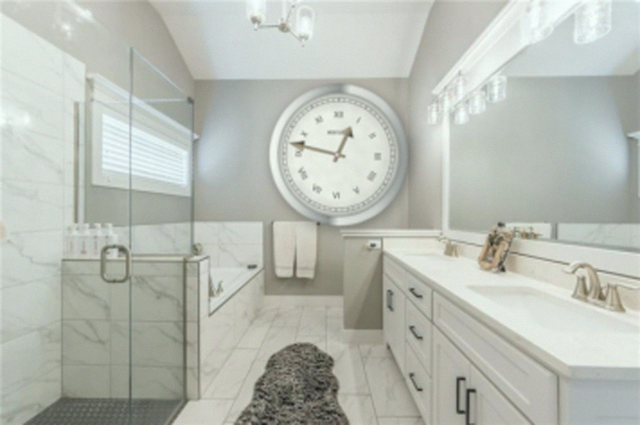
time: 12:47
